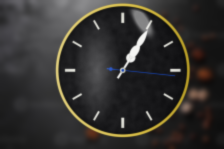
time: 1:05:16
